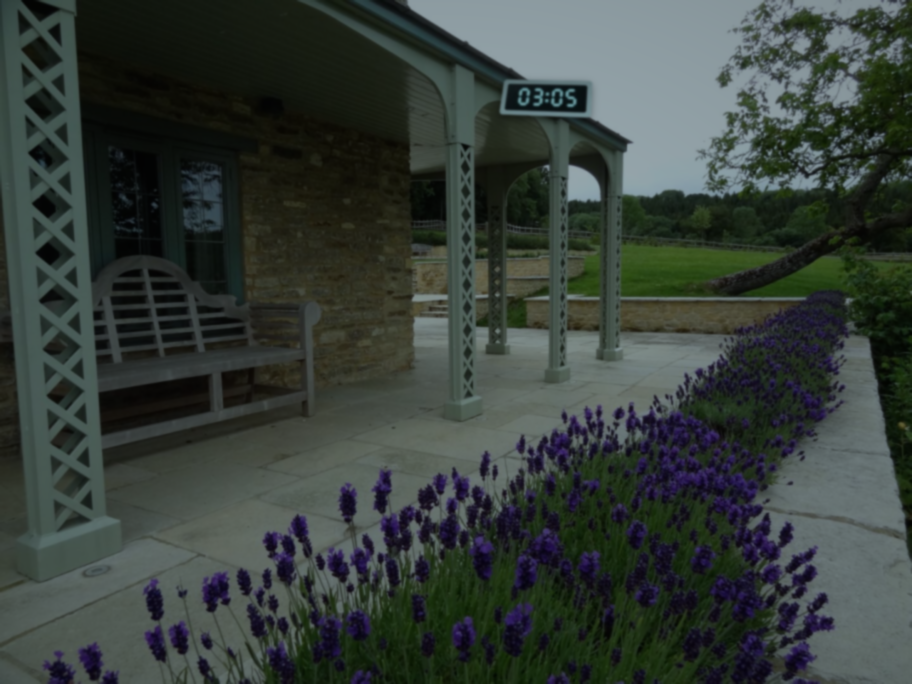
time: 3:05
